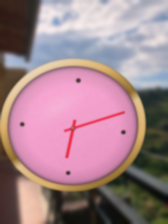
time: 6:11
